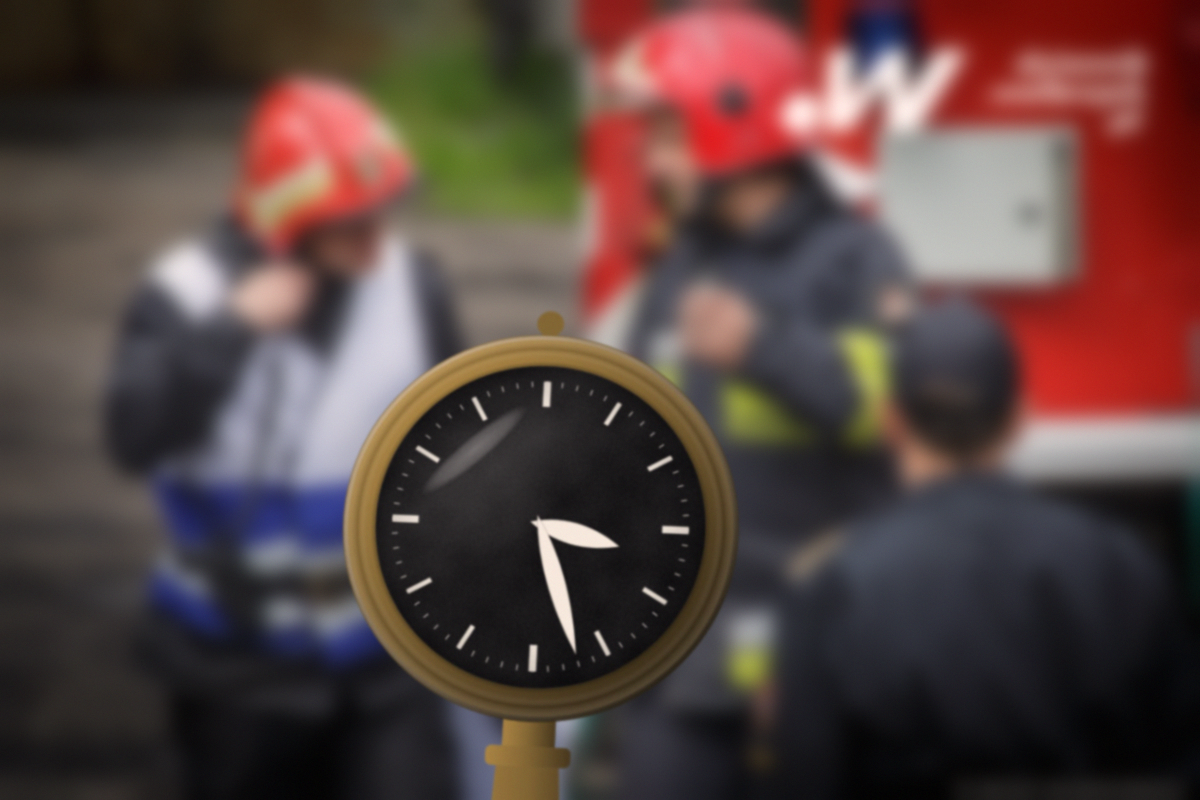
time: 3:27
